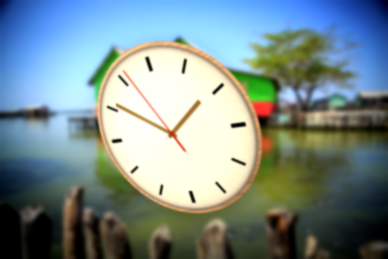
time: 1:50:56
